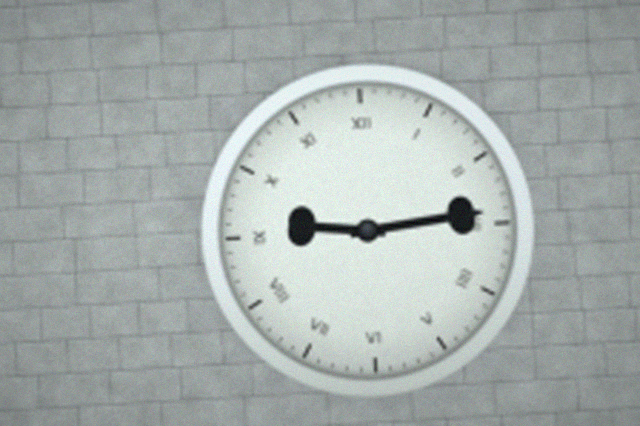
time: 9:14
